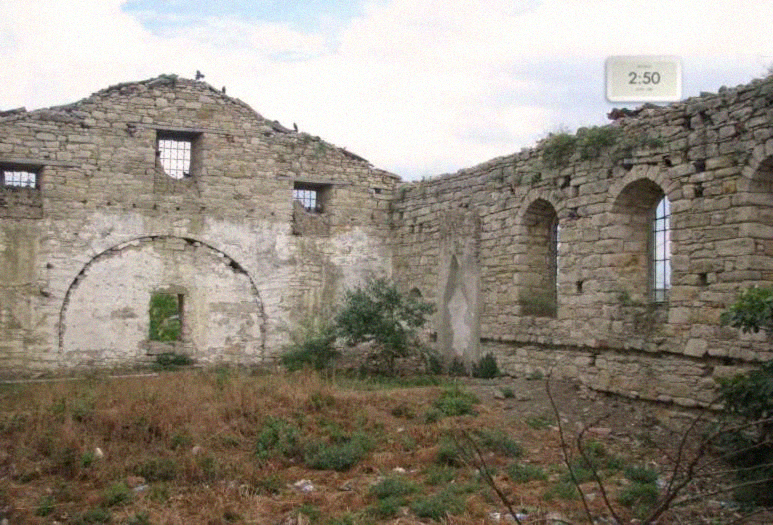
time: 2:50
